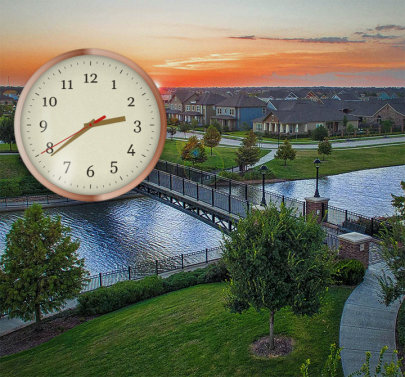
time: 2:38:40
